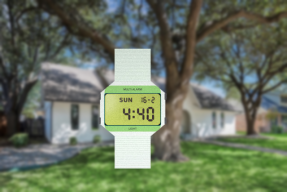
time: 4:40
